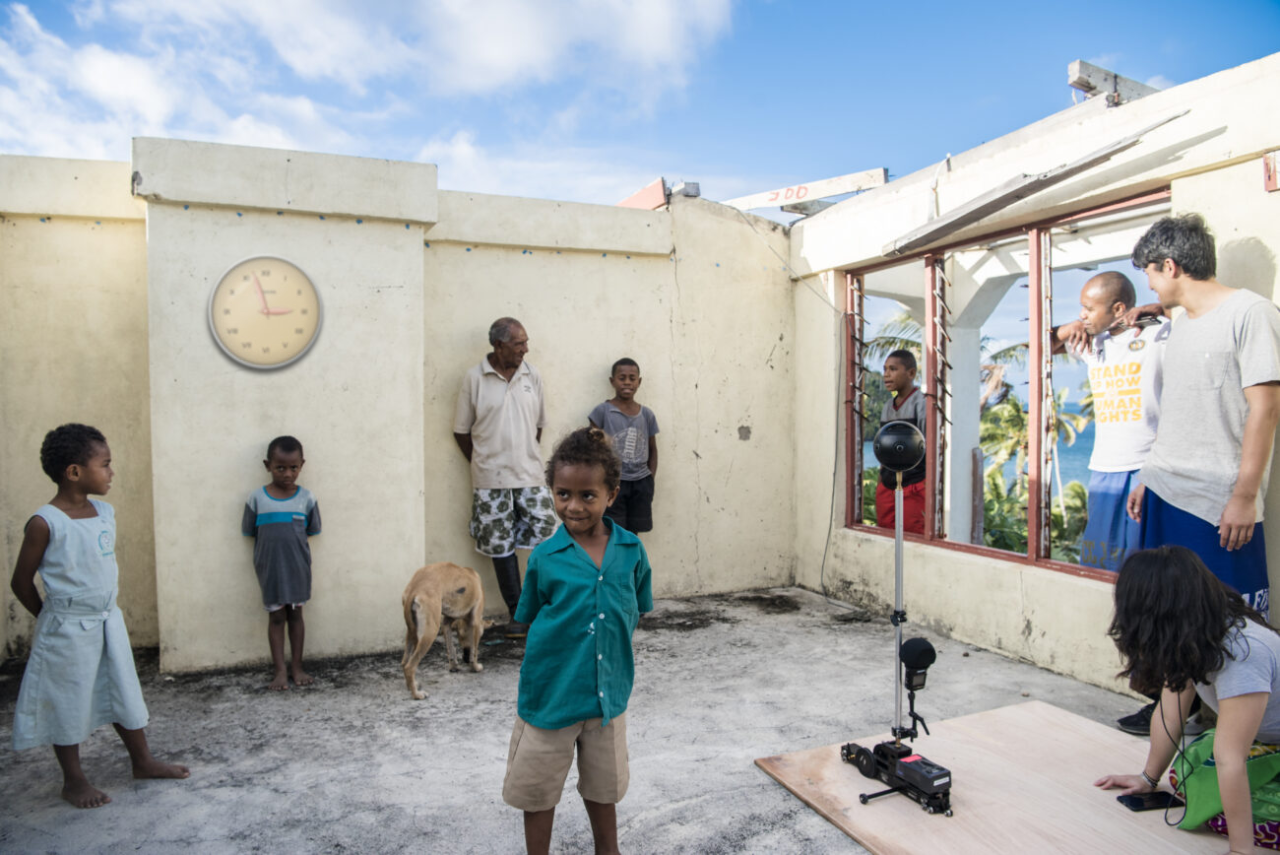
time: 2:57
